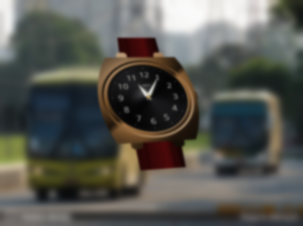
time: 11:05
